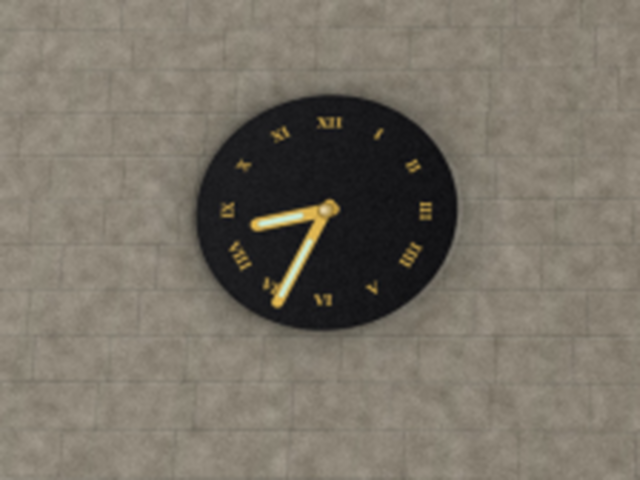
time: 8:34
